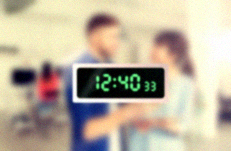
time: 12:40
